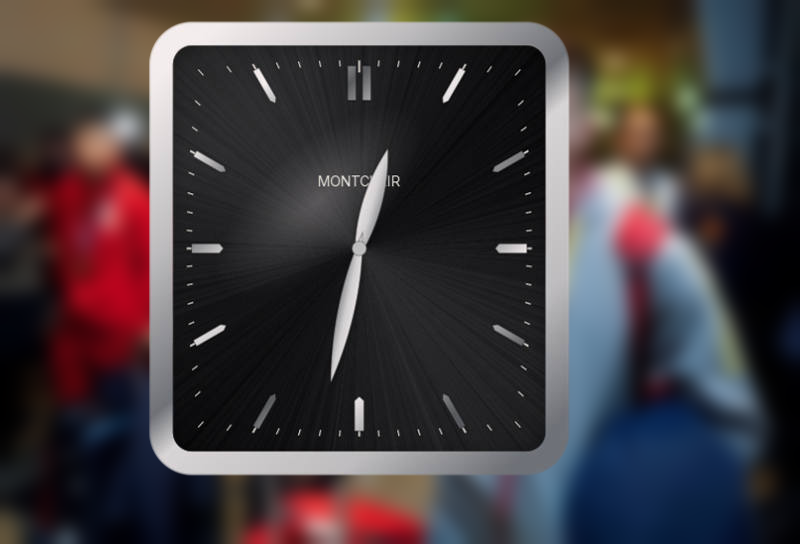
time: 12:32
